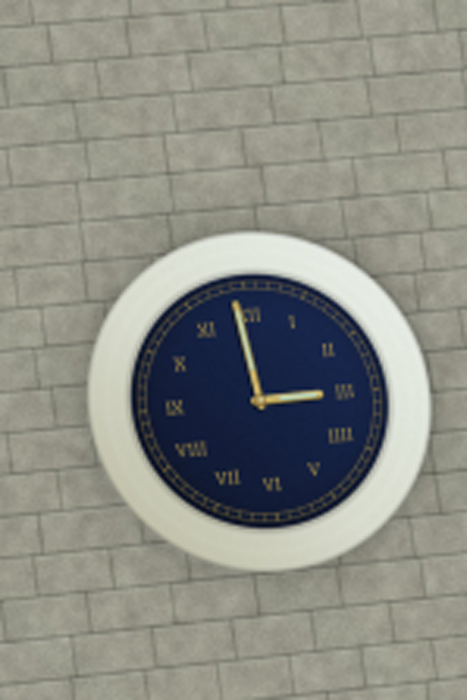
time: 2:59
